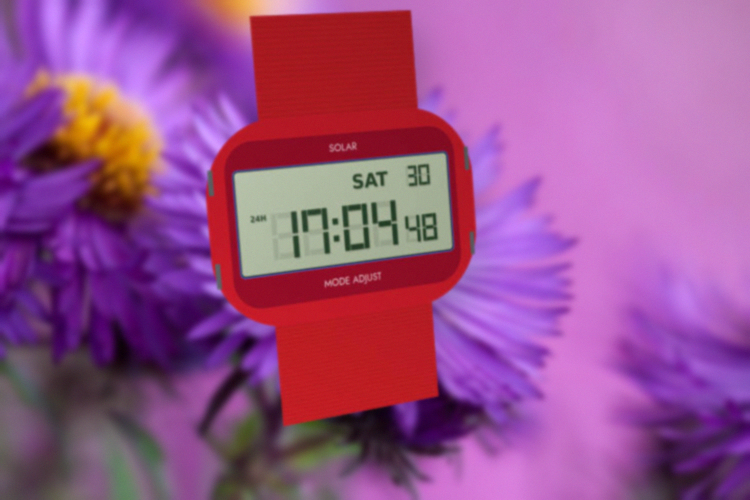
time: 17:04:48
